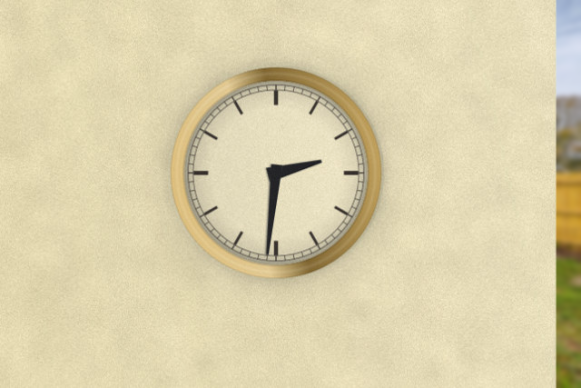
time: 2:31
